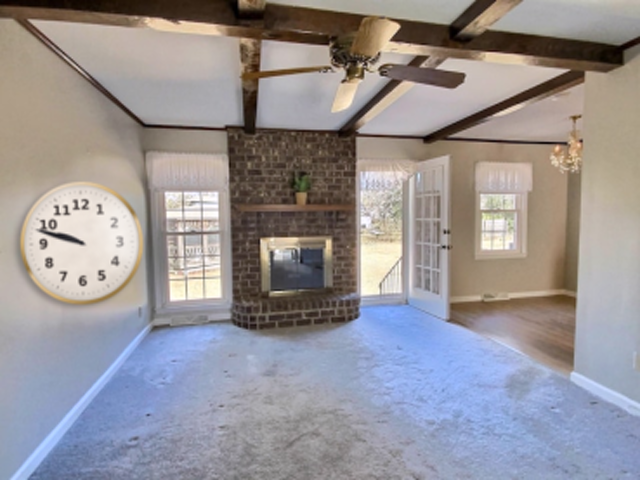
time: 9:48
